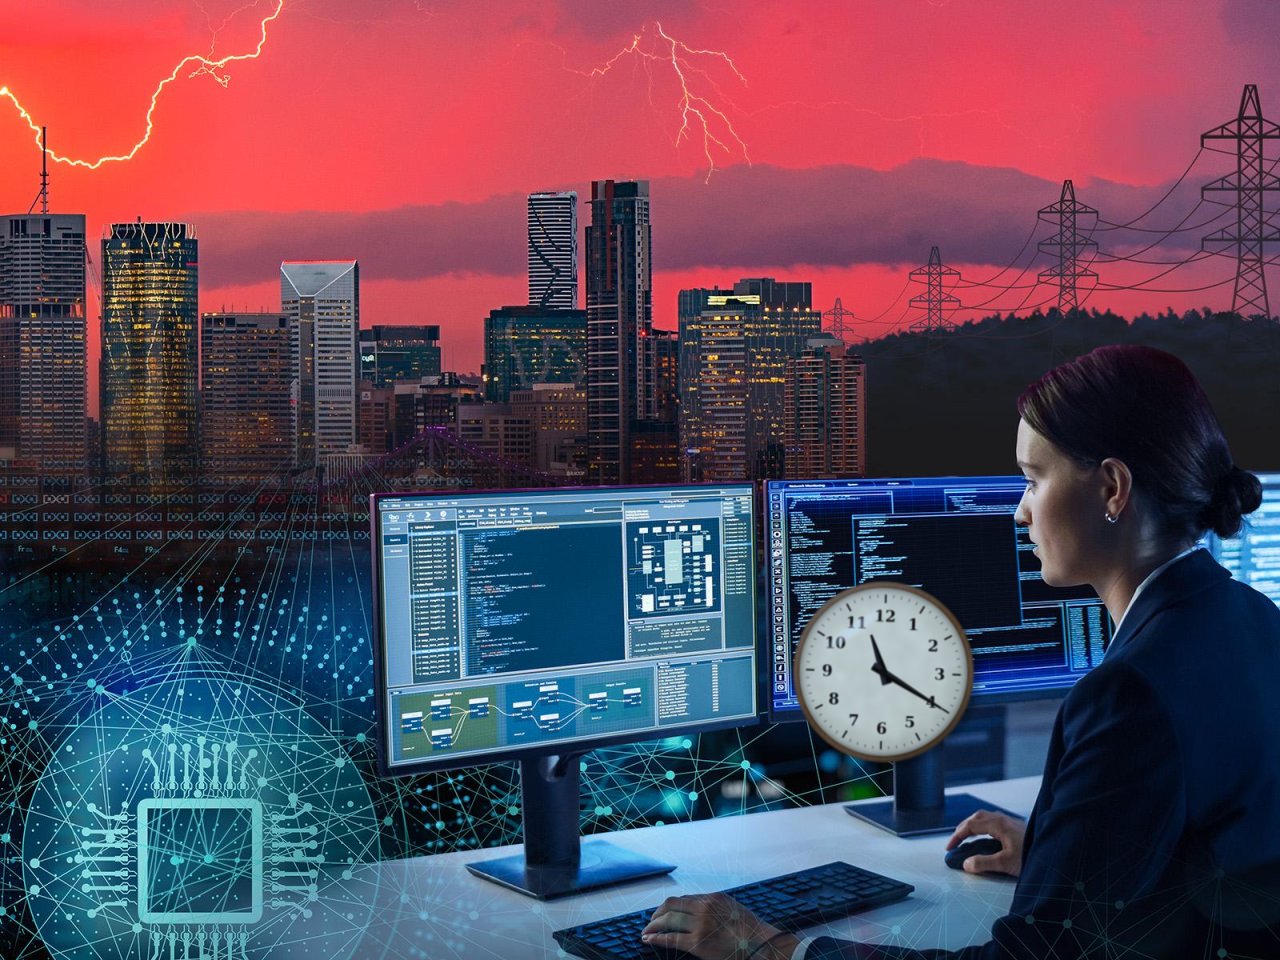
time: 11:20
